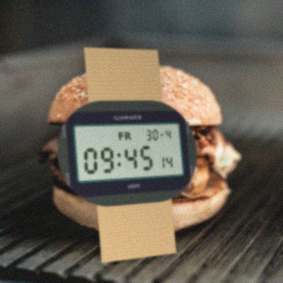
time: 9:45:14
